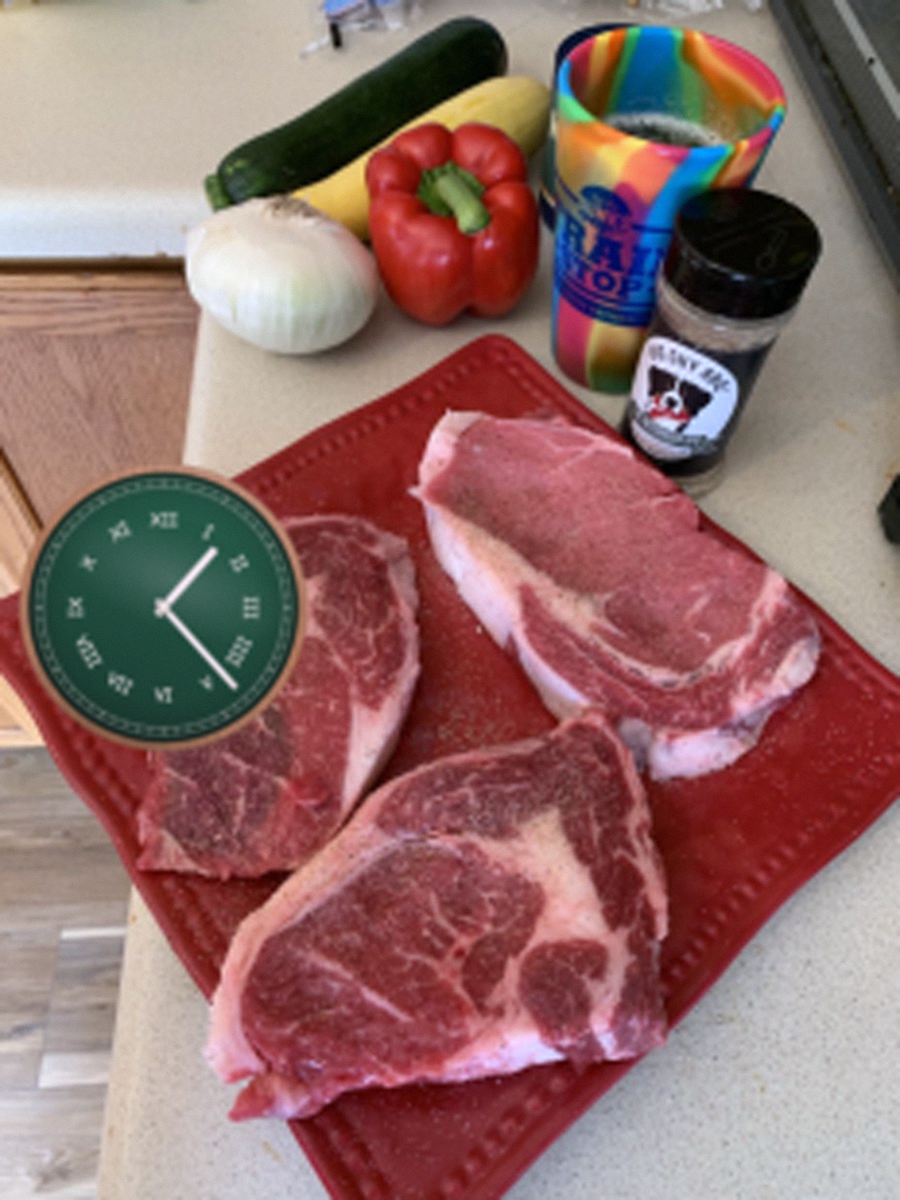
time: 1:23
